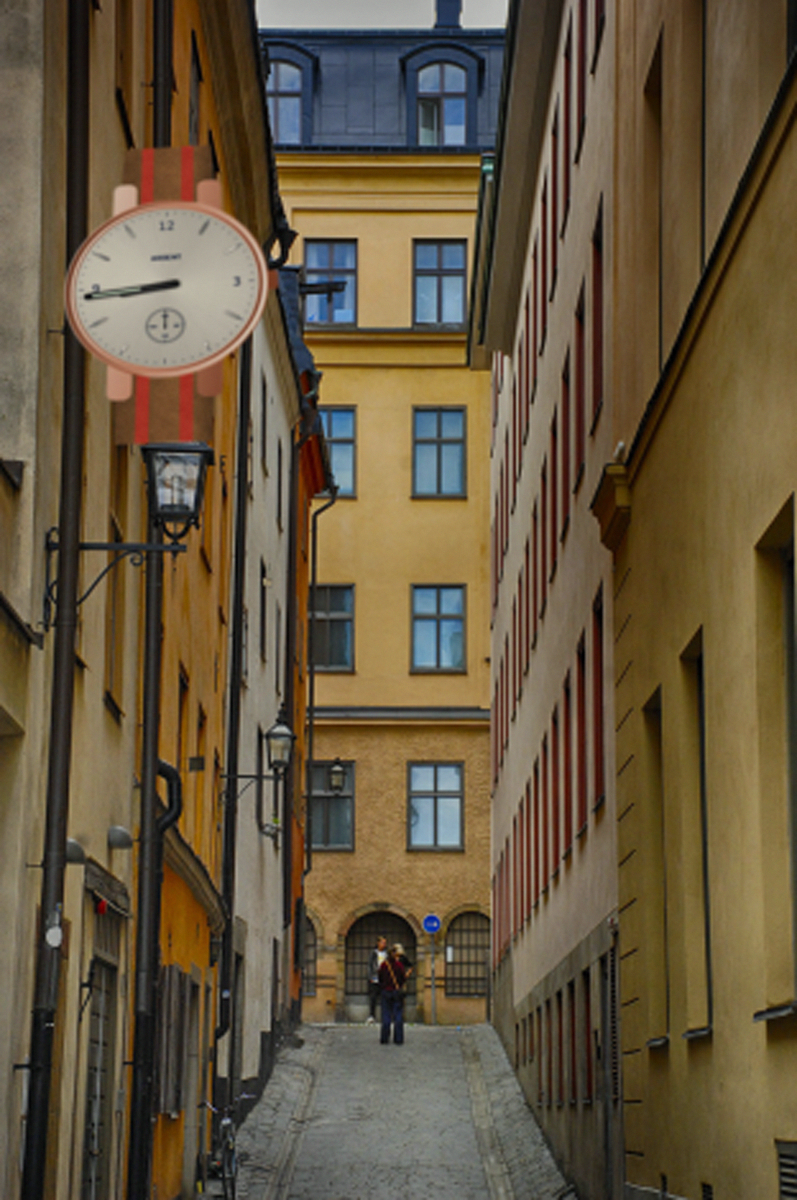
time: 8:44
